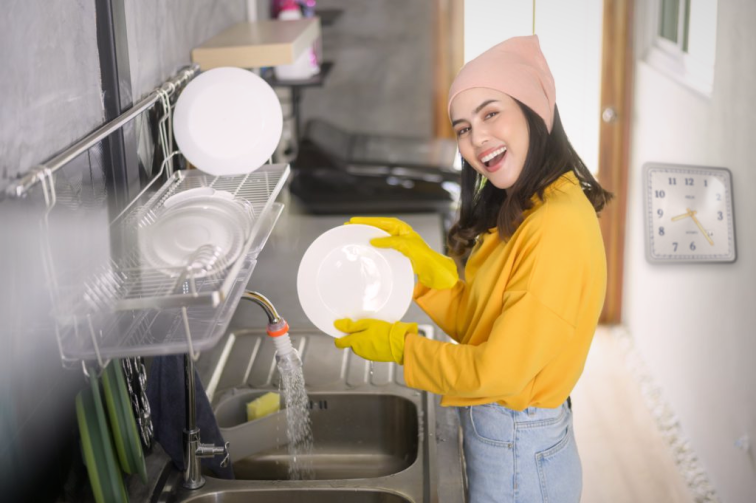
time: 8:24
